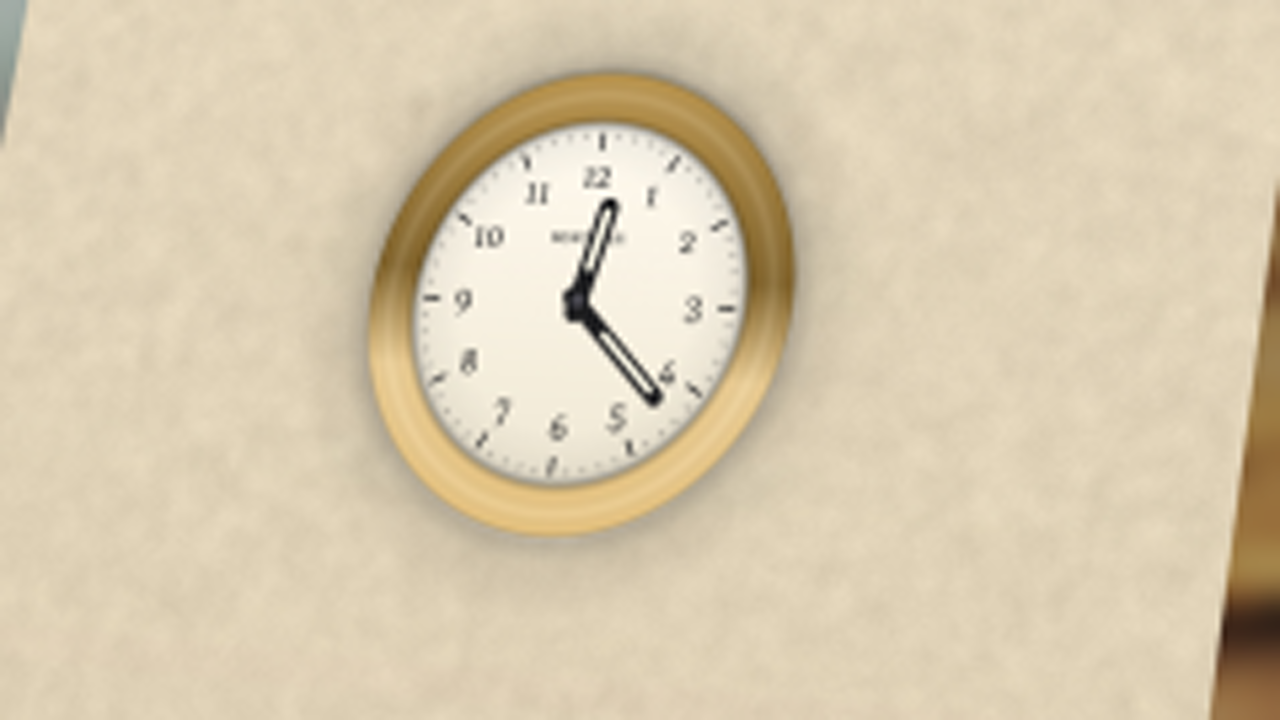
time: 12:22
